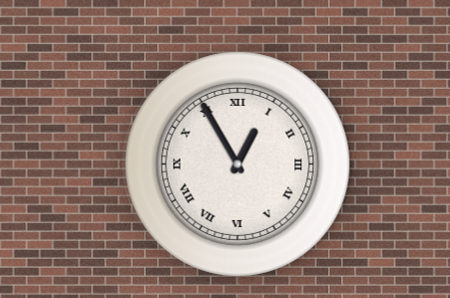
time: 12:55
